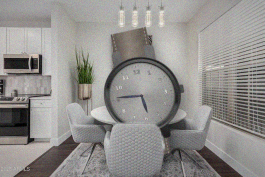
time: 5:46
